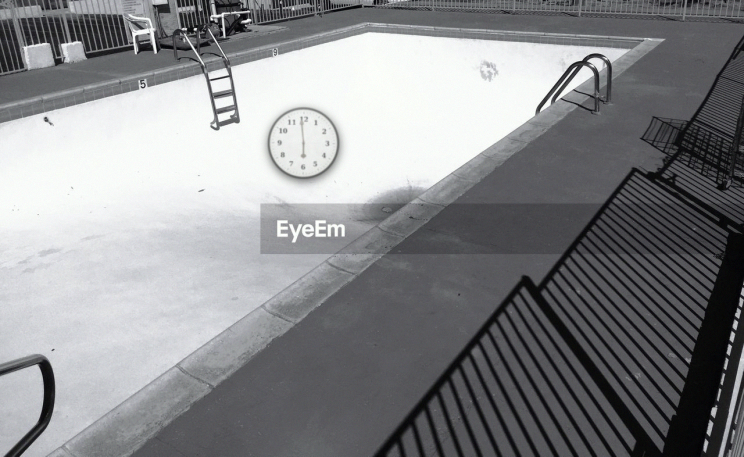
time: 5:59
